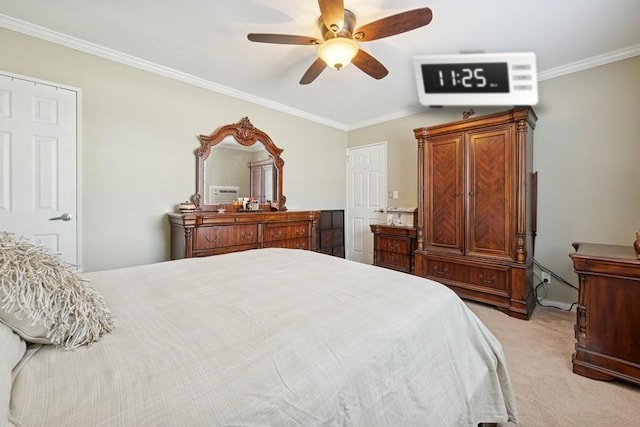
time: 11:25
